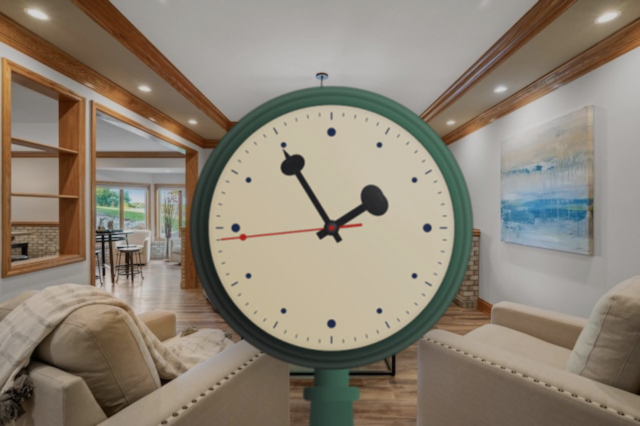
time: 1:54:44
